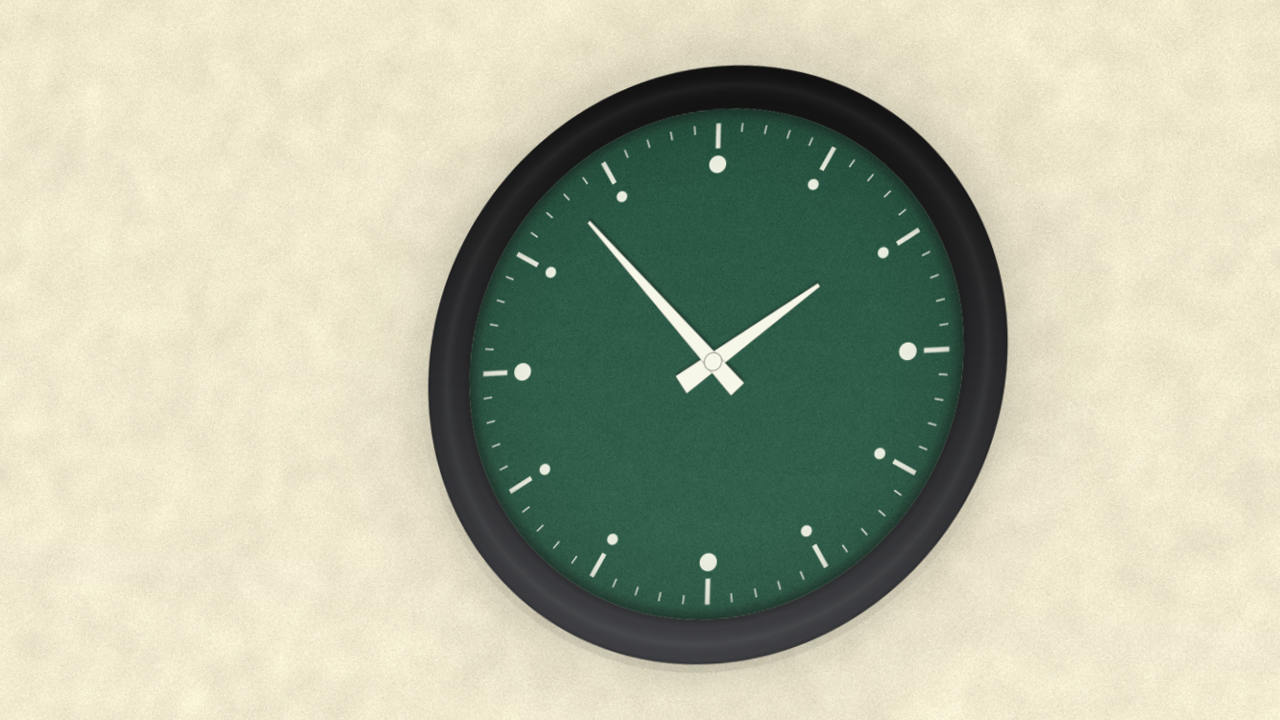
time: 1:53
